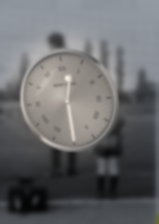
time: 12:30
